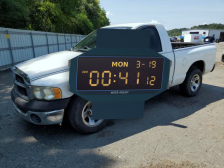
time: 0:41:12
